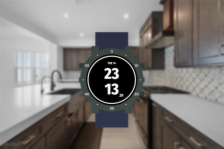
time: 23:13
